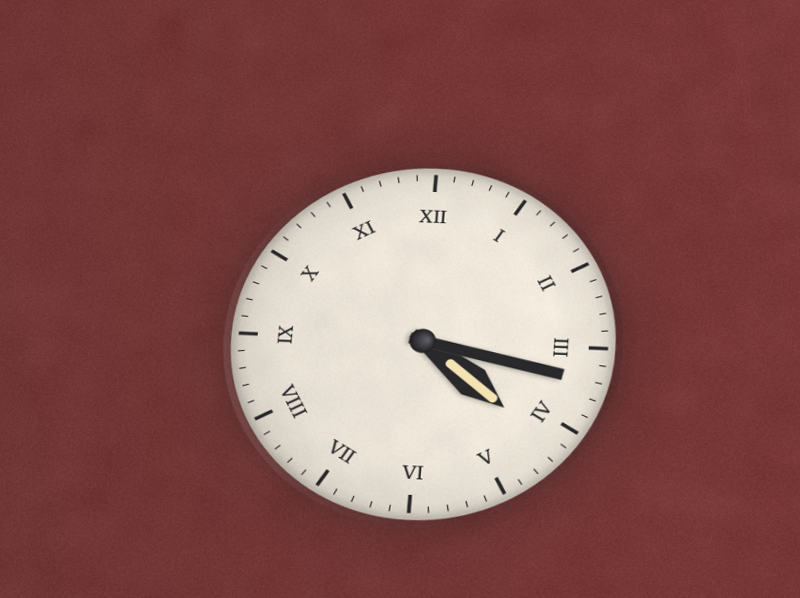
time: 4:17
